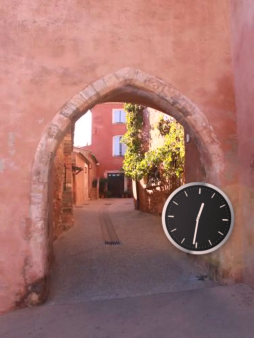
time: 12:31
